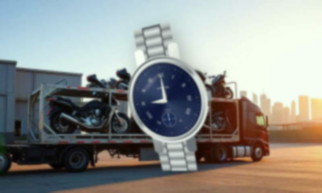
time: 9:00
